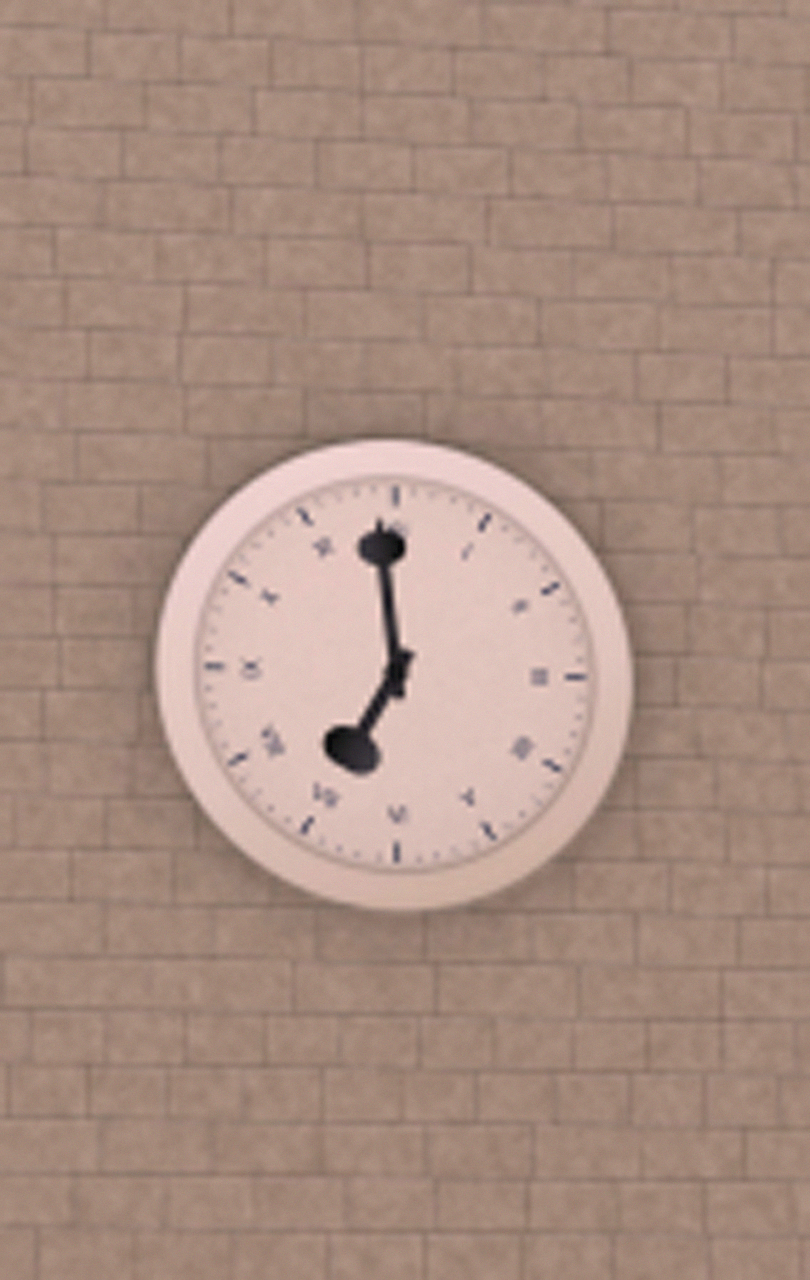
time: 6:59
